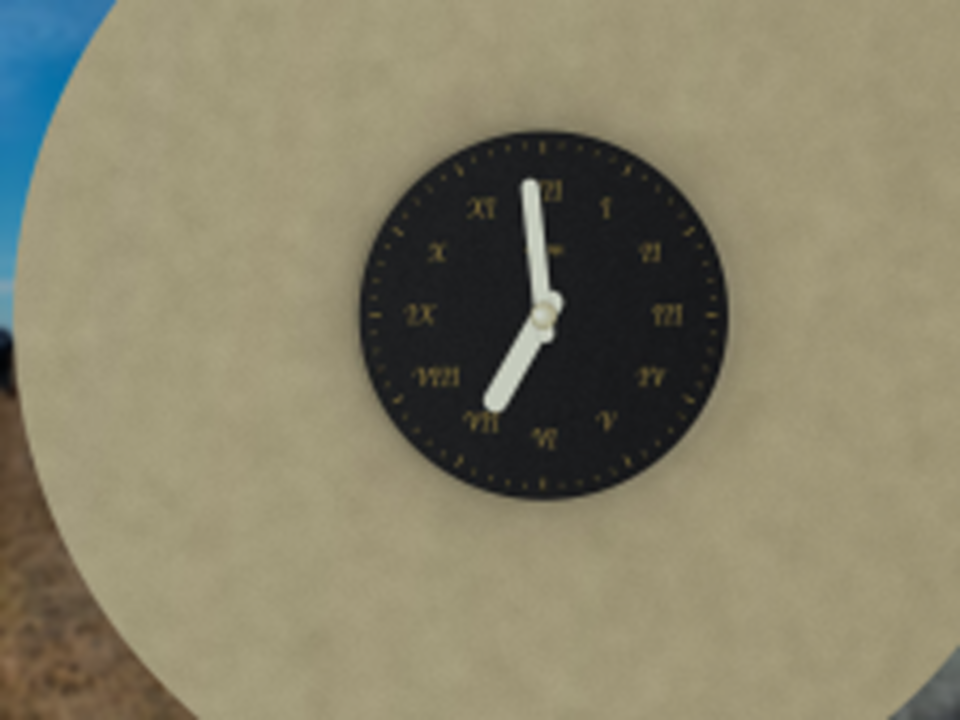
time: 6:59
